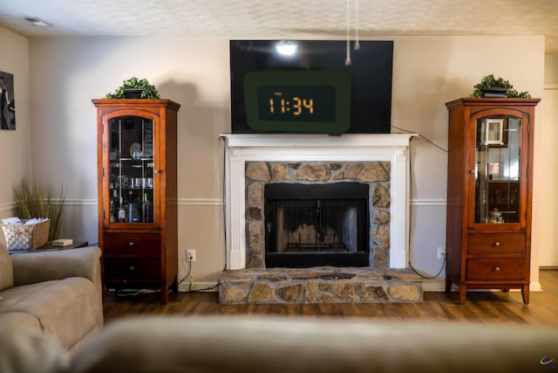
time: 11:34
